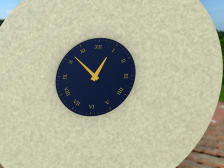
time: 12:52
